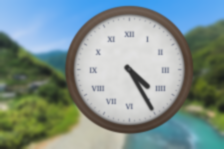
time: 4:25
